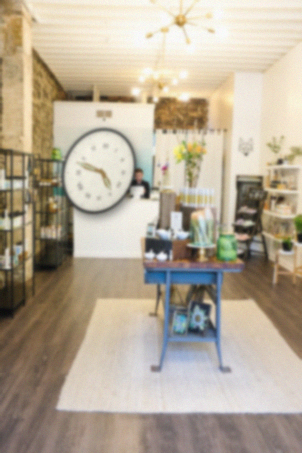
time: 4:48
